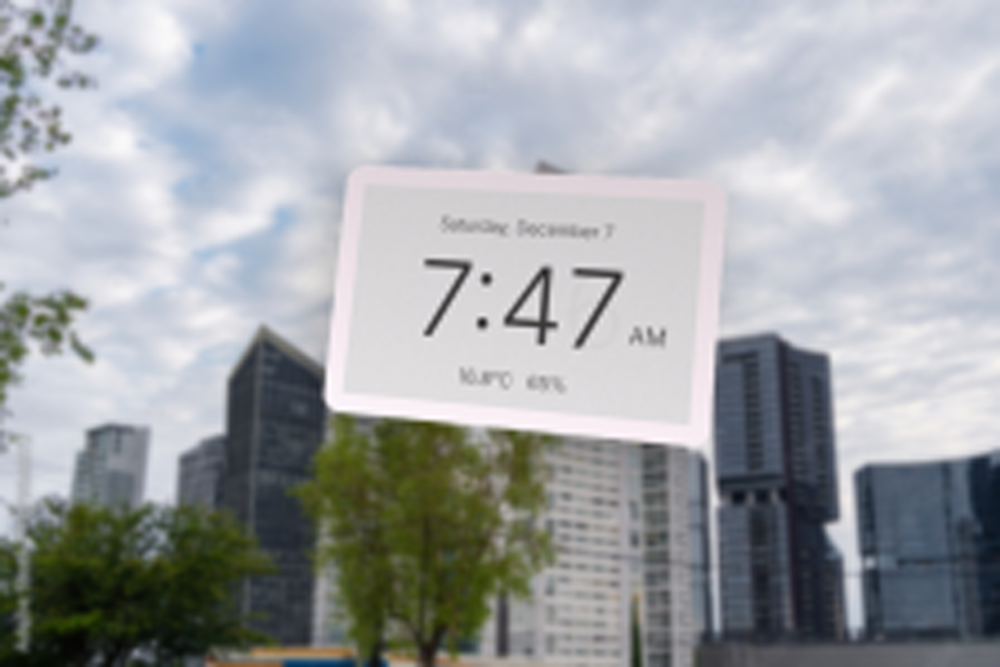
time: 7:47
